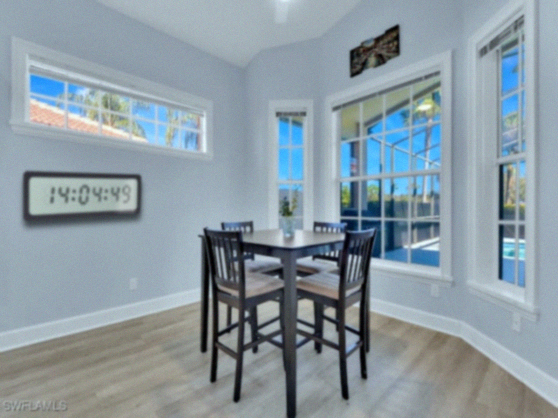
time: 14:04:49
